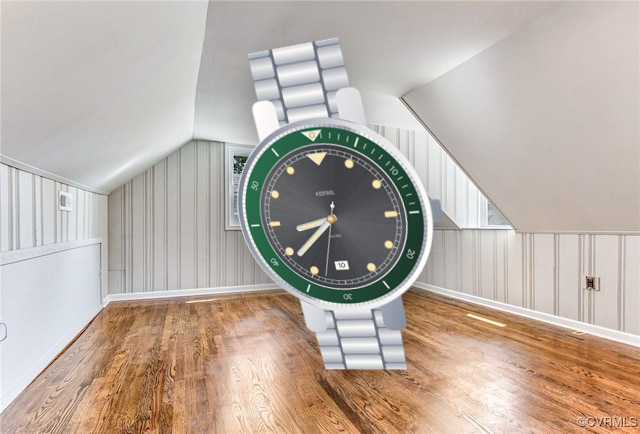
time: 8:38:33
